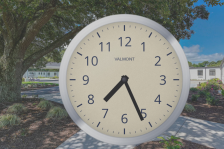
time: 7:26
